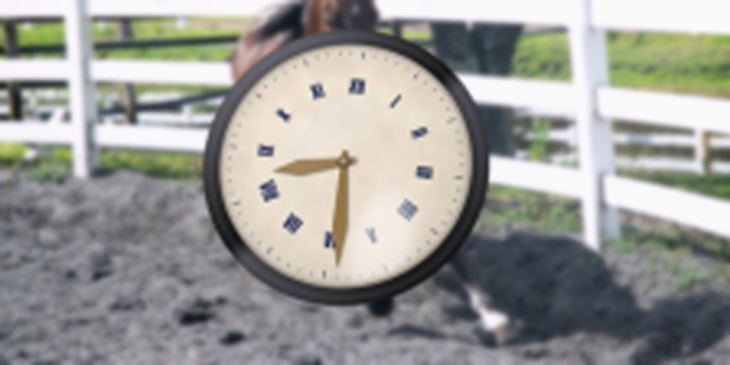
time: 8:29
